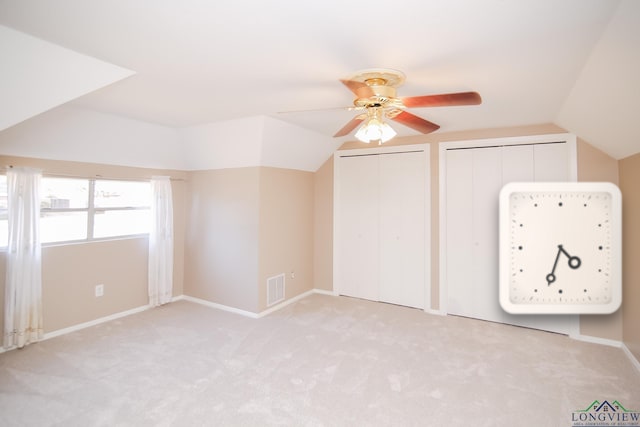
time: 4:33
